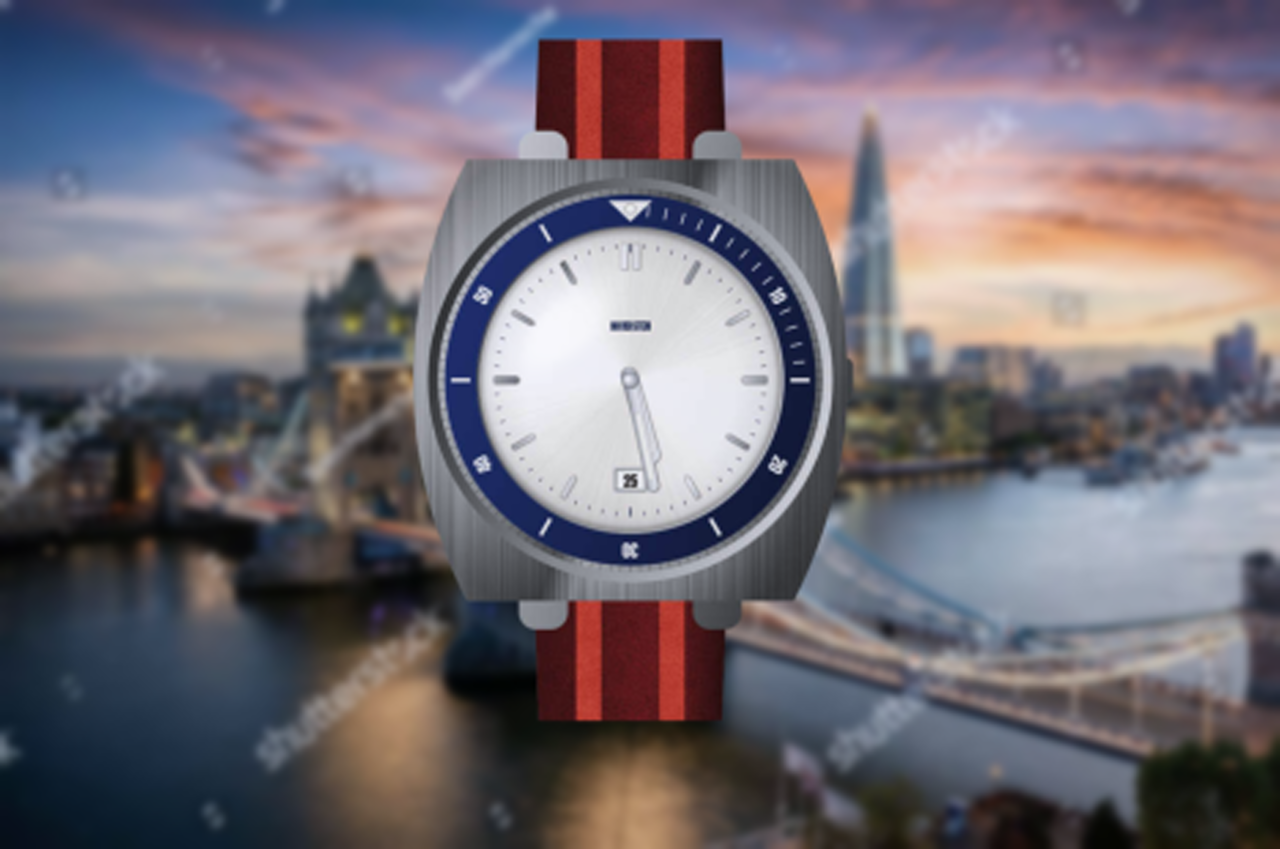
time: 5:28
